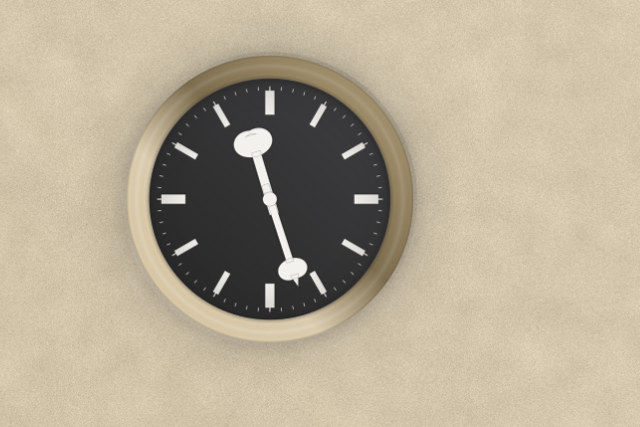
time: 11:27
